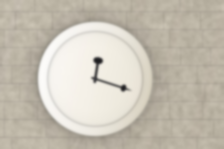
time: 12:18
